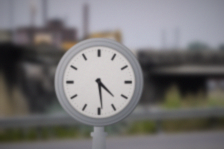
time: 4:29
